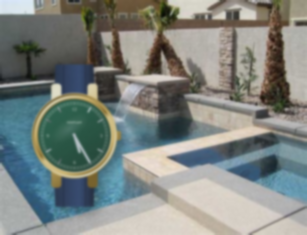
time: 5:25
